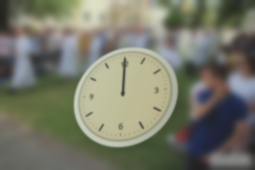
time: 12:00
